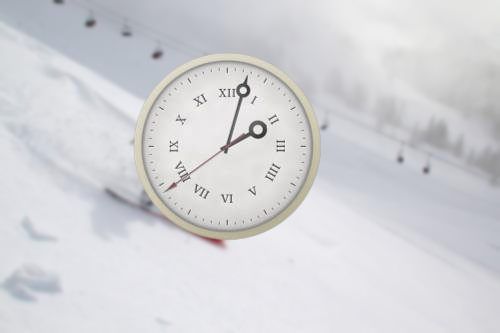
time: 2:02:39
